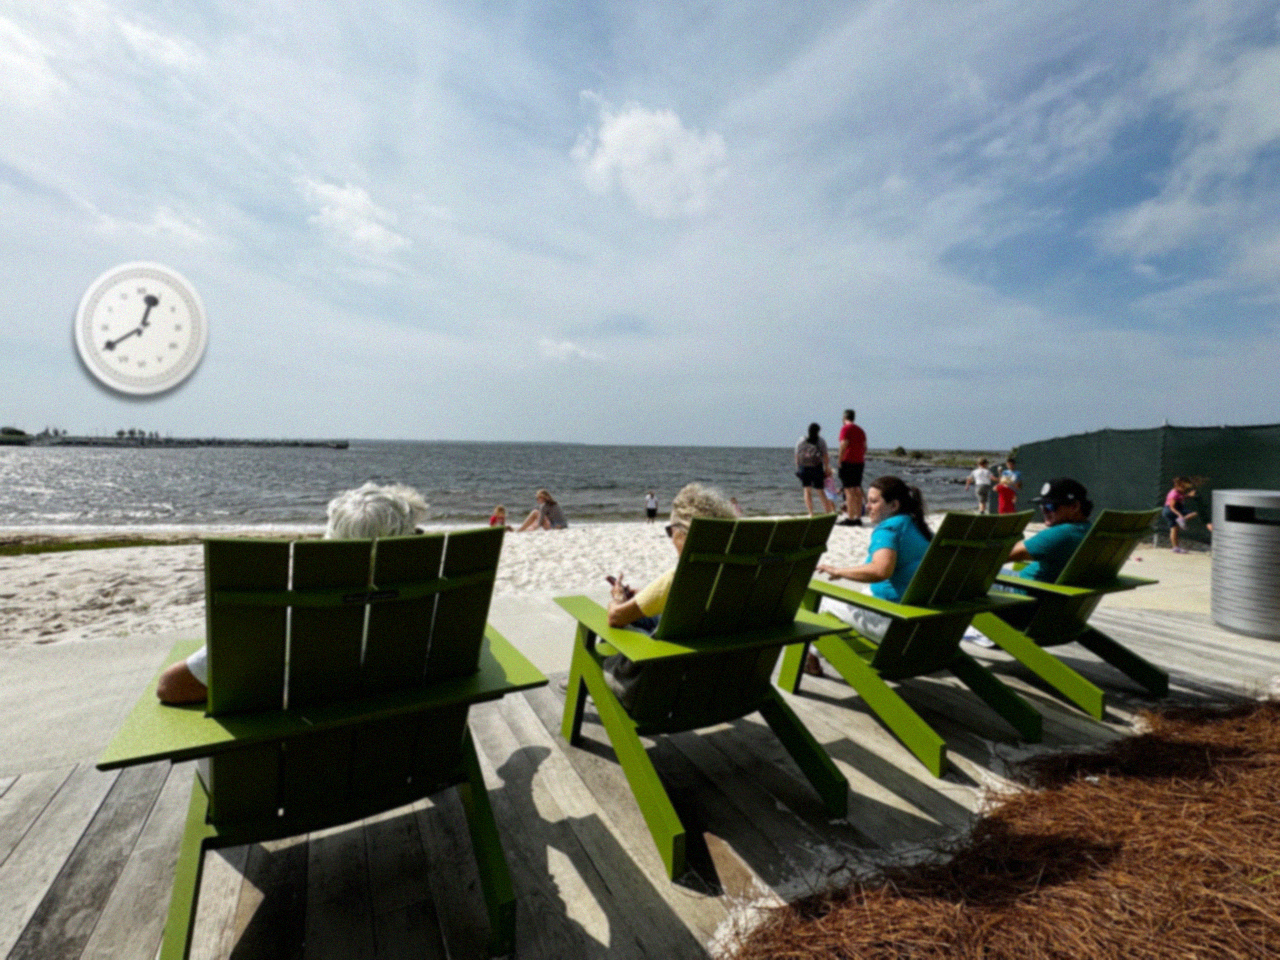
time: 12:40
